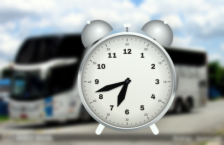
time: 6:42
